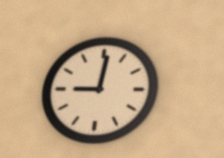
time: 9:01
